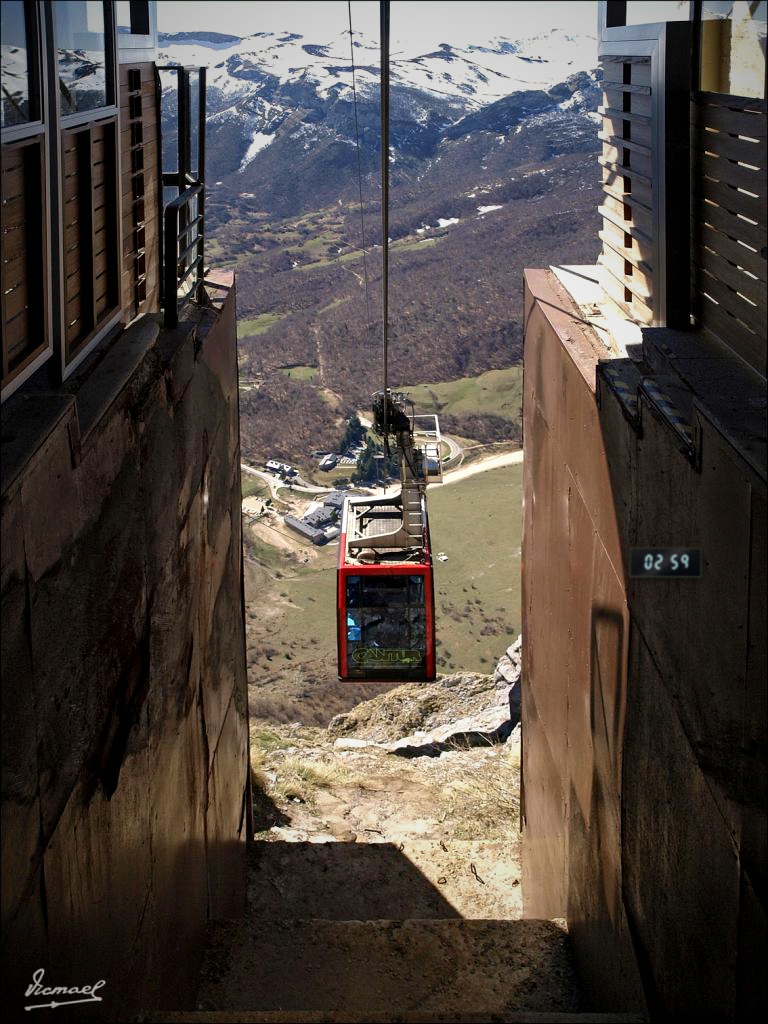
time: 2:59
